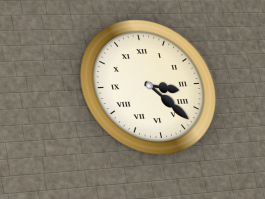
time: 3:23
